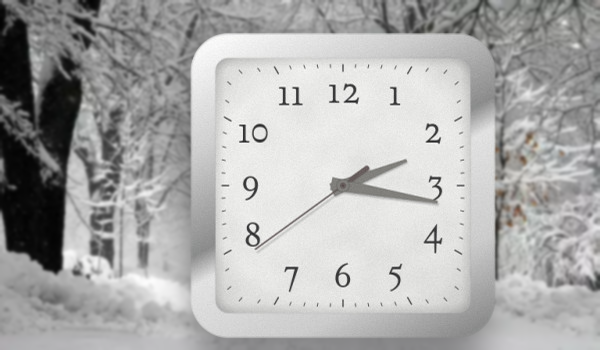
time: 2:16:39
